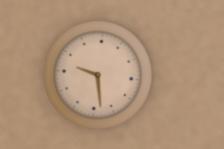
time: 9:28
